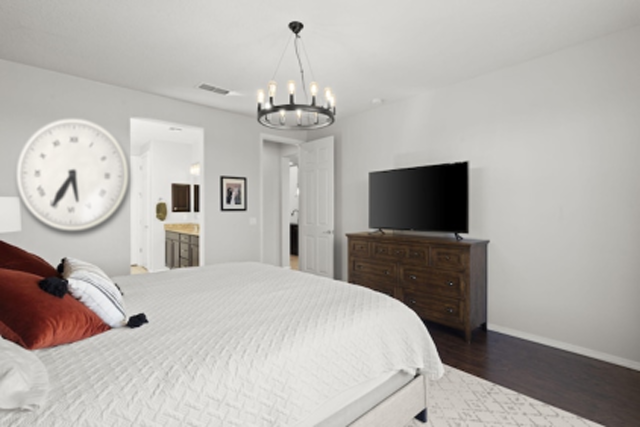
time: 5:35
